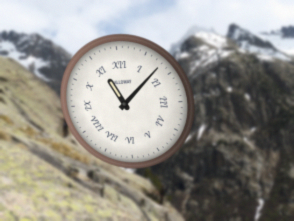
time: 11:08
